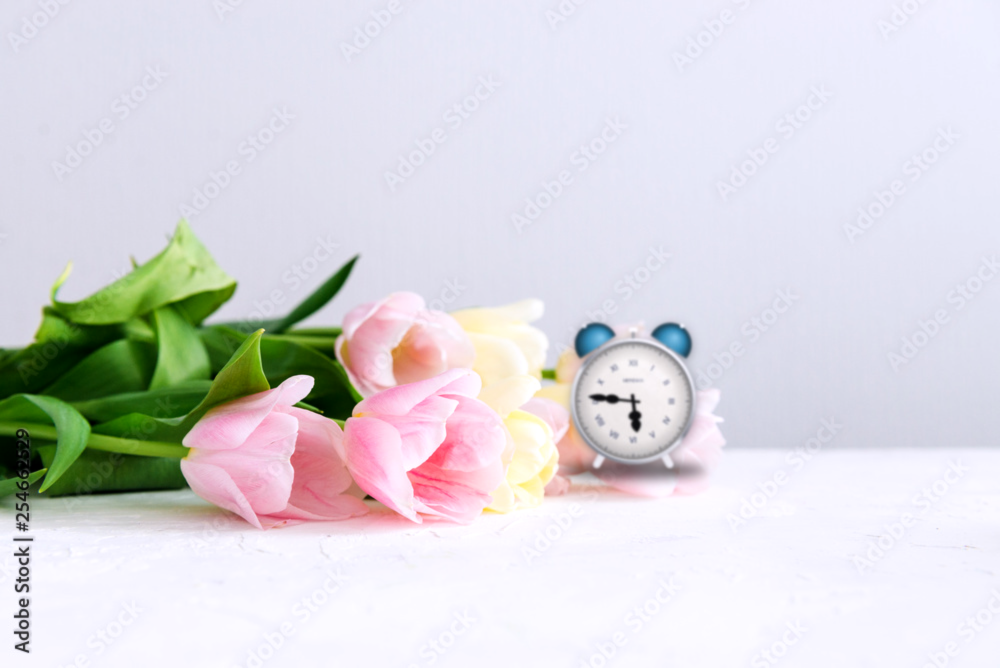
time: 5:46
